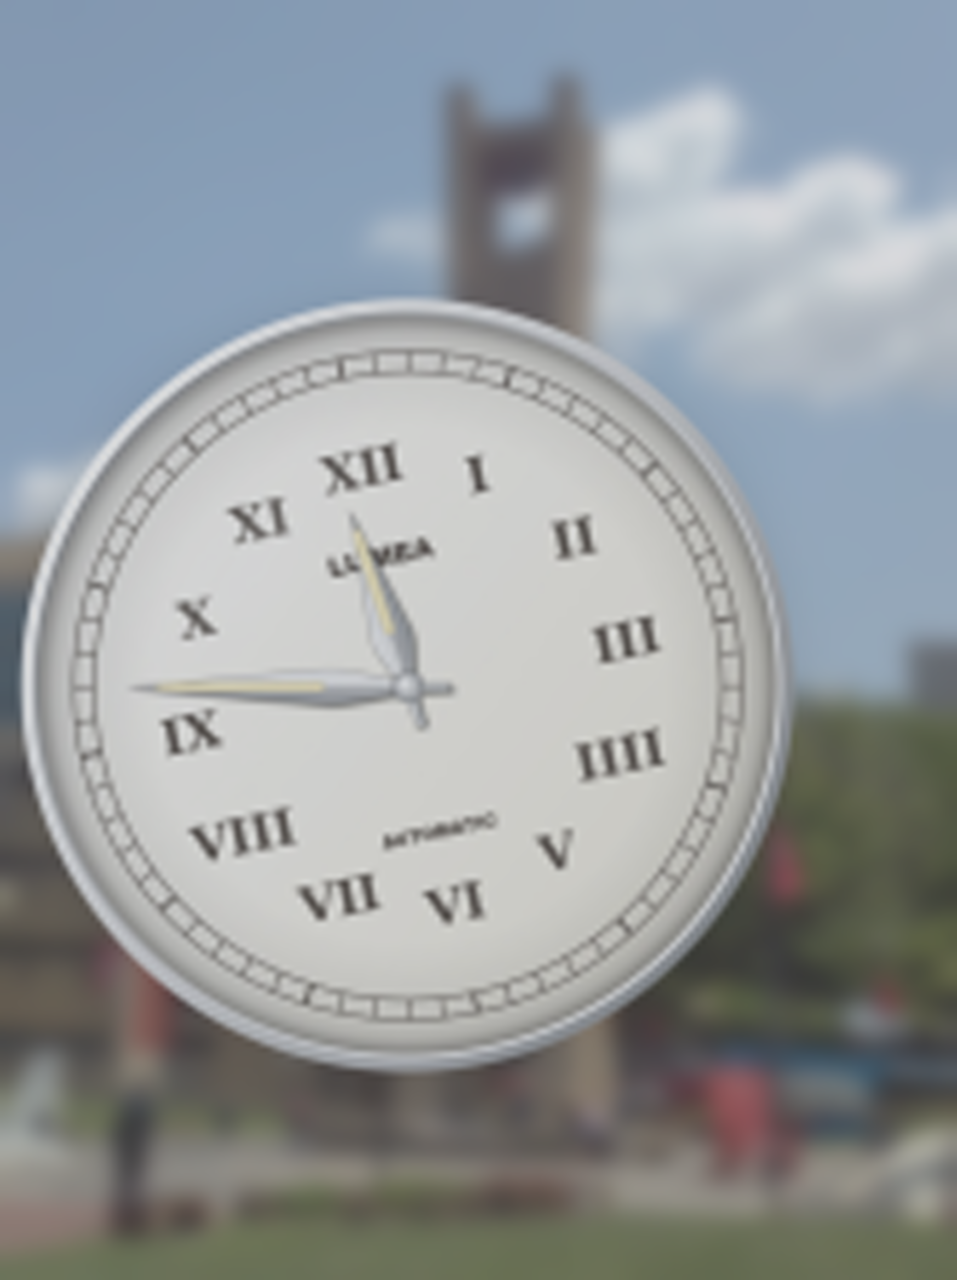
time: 11:47
